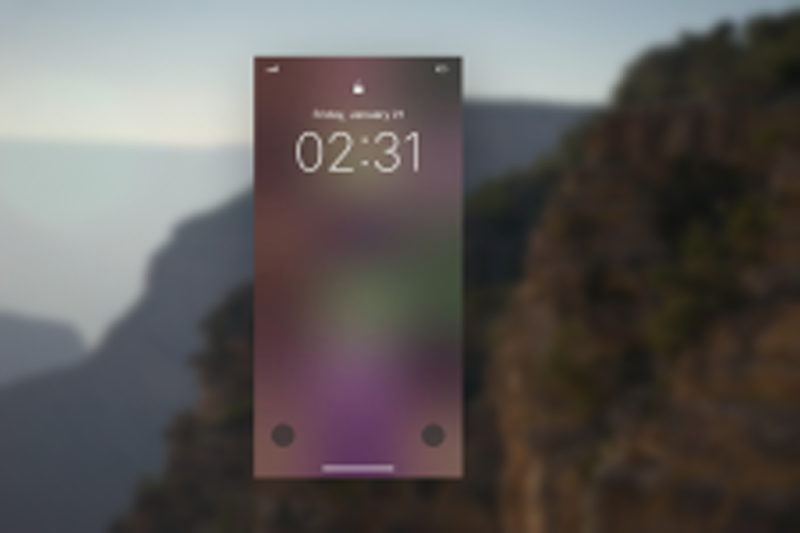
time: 2:31
